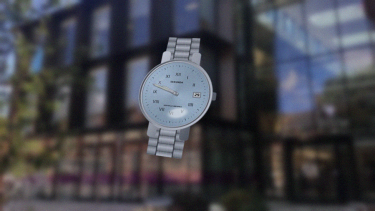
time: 9:48
